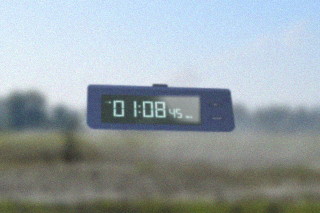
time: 1:08:45
